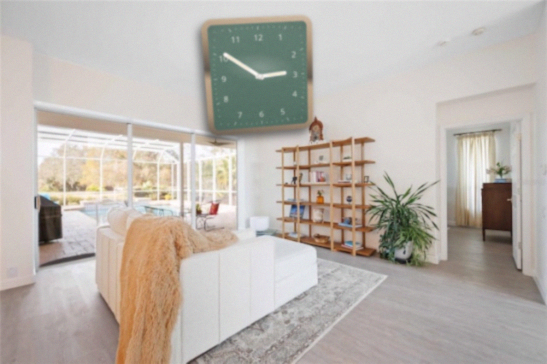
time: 2:51
